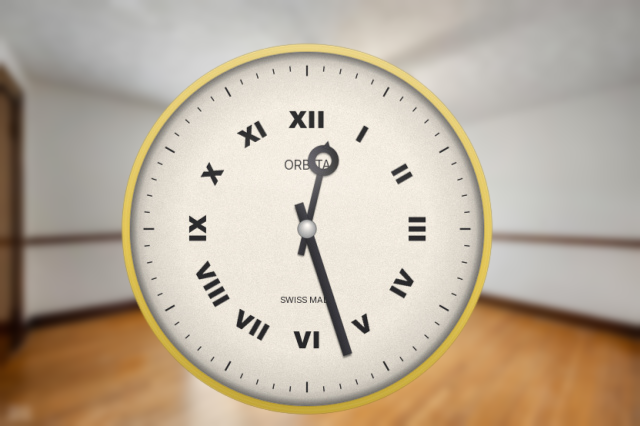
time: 12:27
